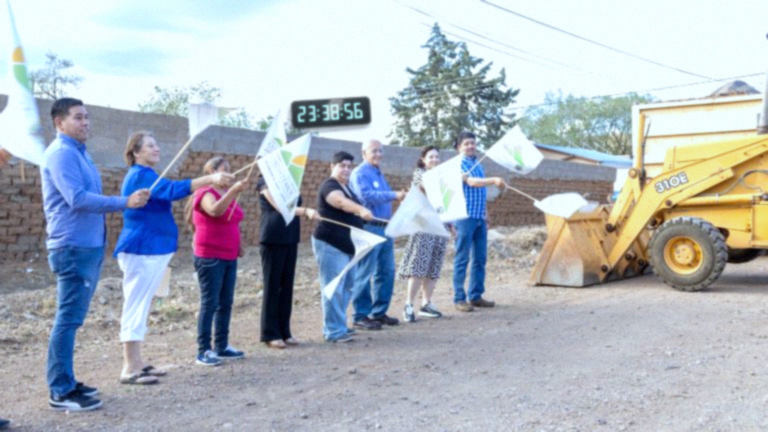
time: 23:38:56
